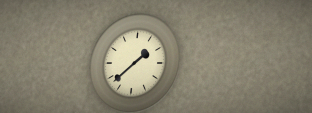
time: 1:38
